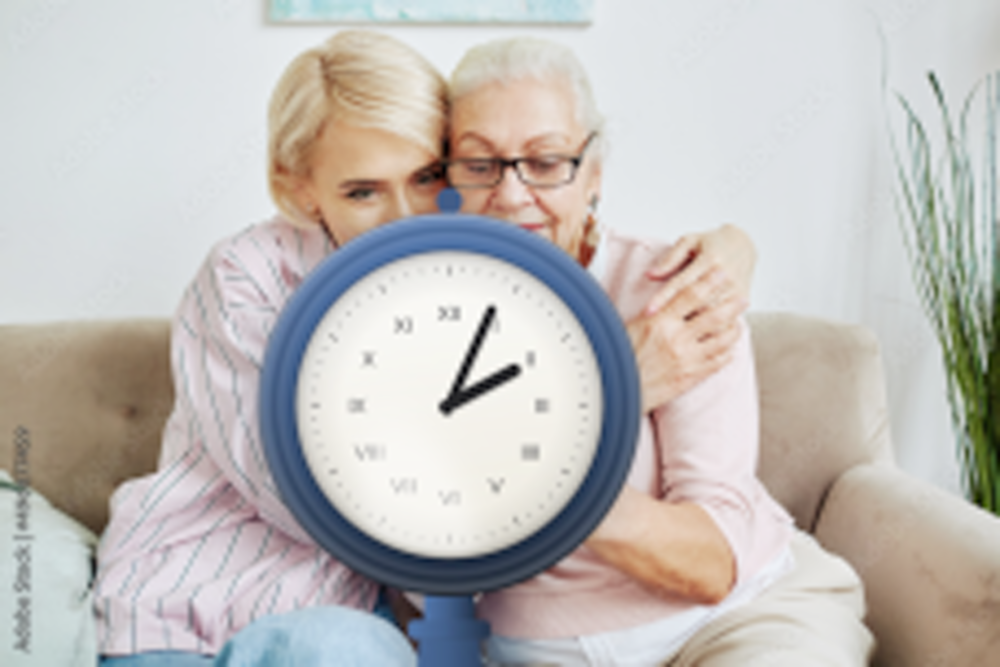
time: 2:04
